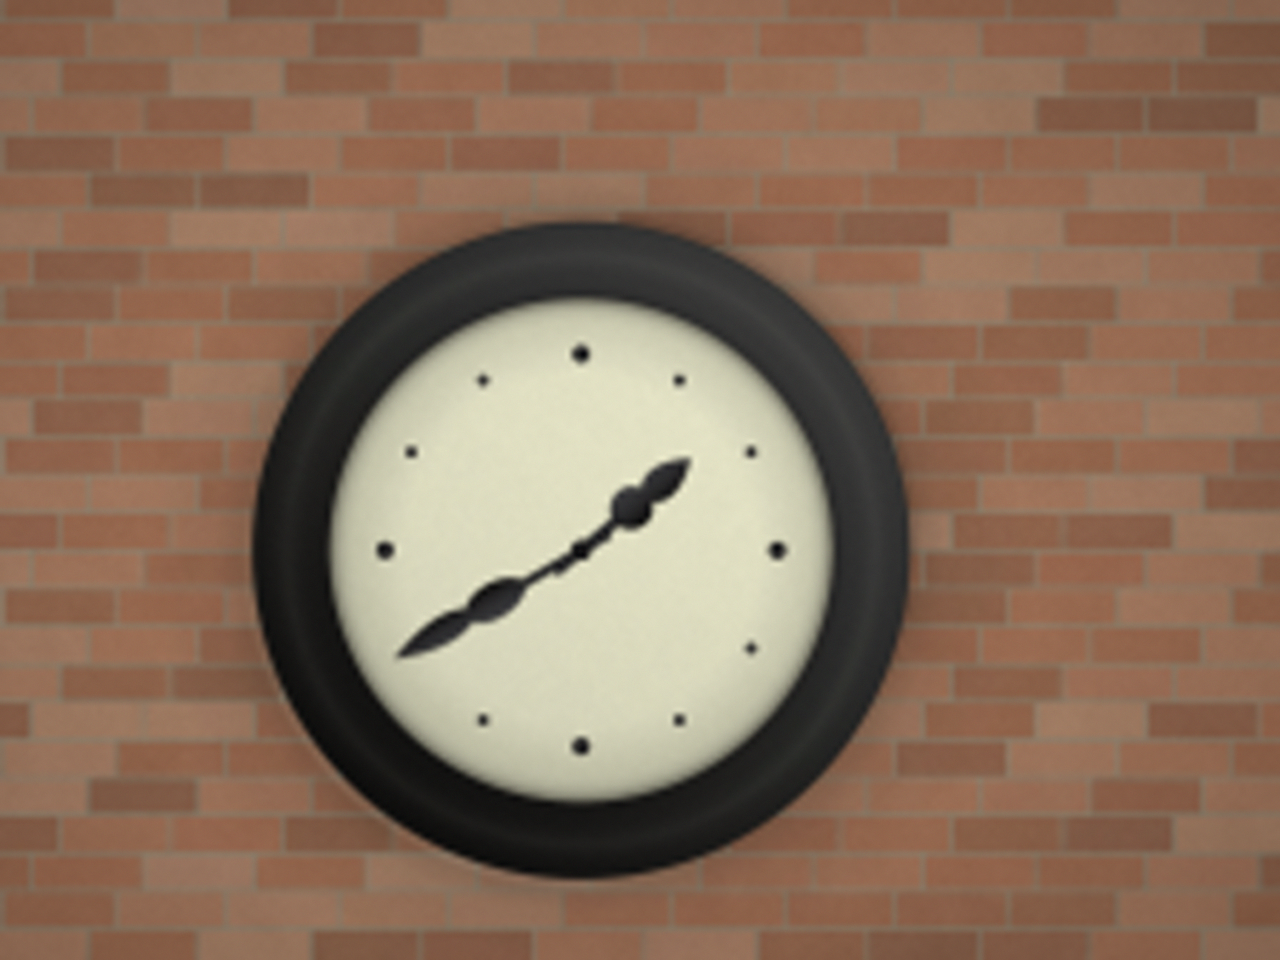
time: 1:40
